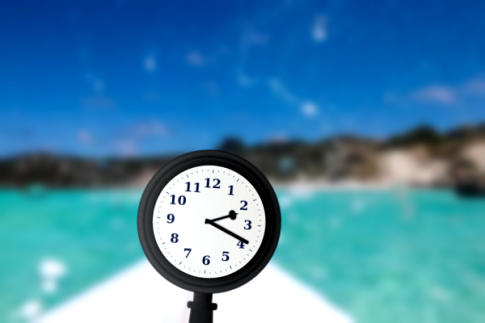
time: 2:19
